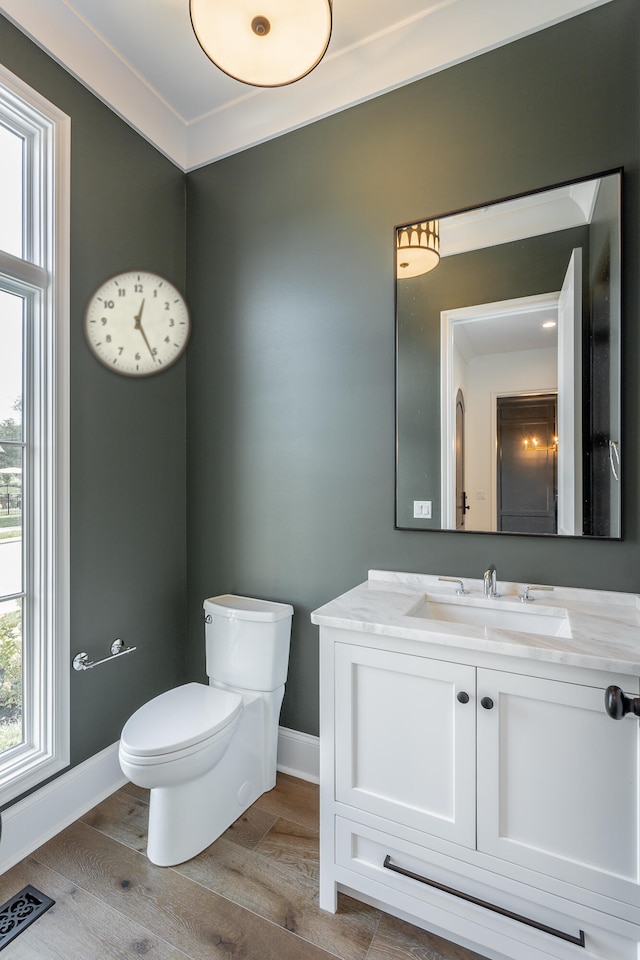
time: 12:26
